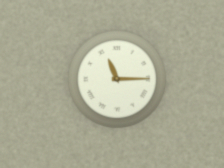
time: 11:15
